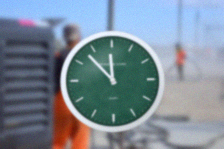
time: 11:53
